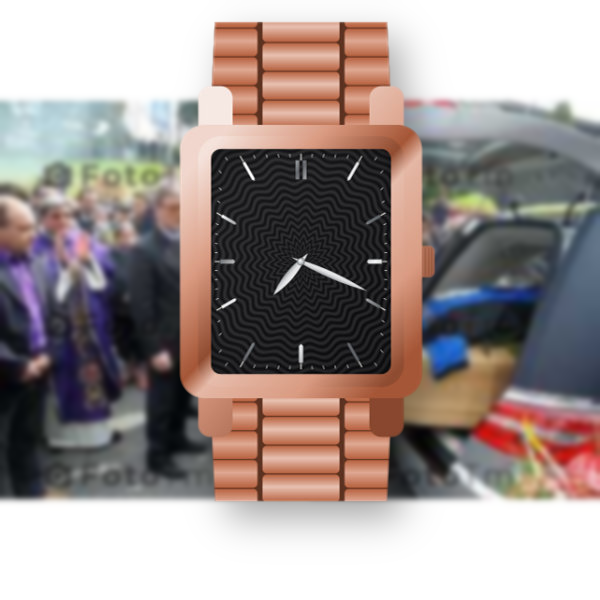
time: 7:19
